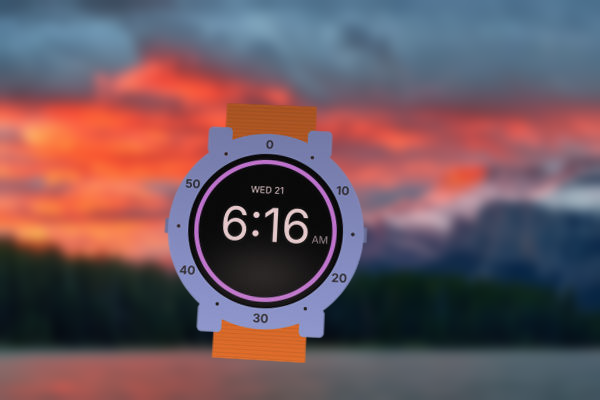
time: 6:16
